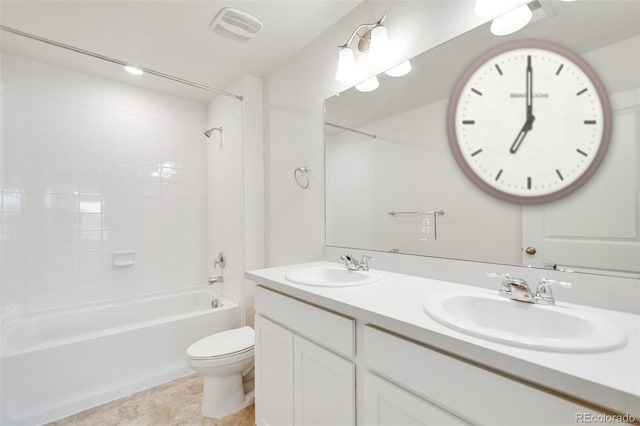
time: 7:00
